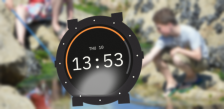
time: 13:53
